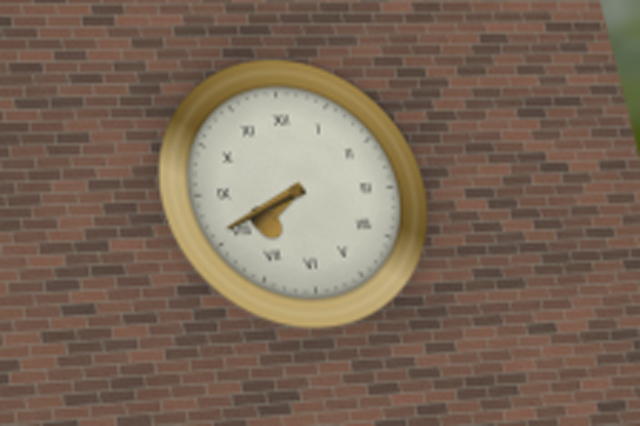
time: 7:41
